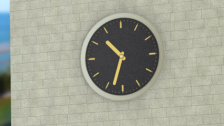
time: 10:33
